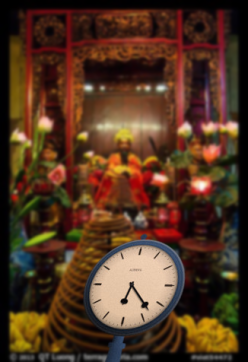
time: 6:23
